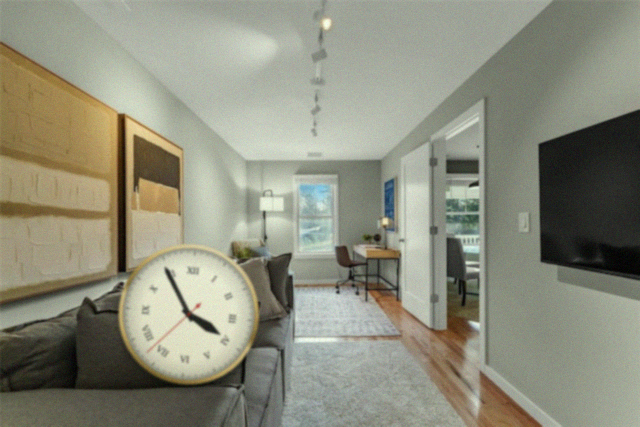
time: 3:54:37
